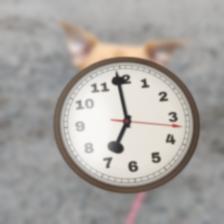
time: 6:59:17
